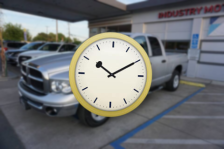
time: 10:10
